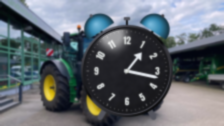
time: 1:17
